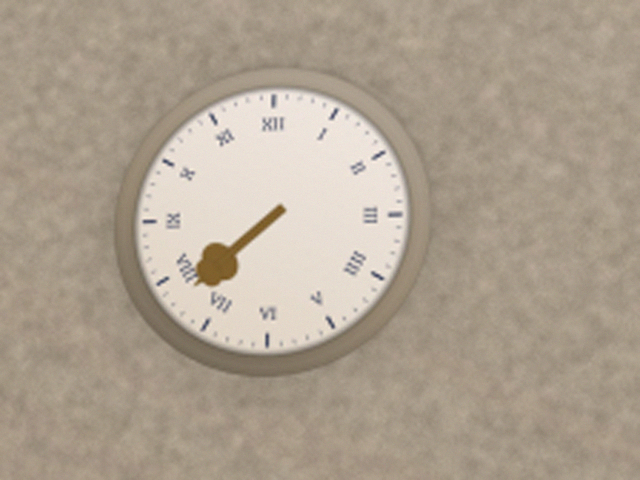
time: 7:38
